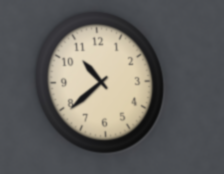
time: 10:39
